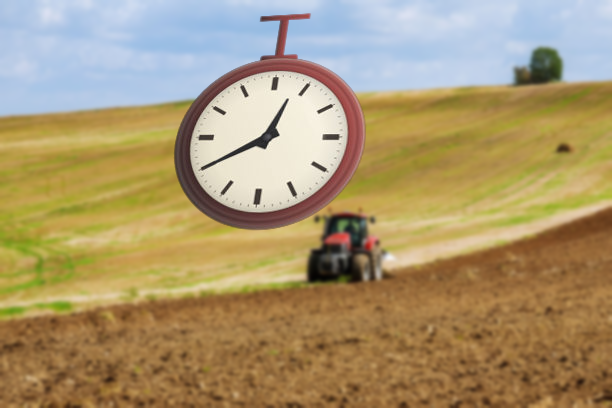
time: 12:40
